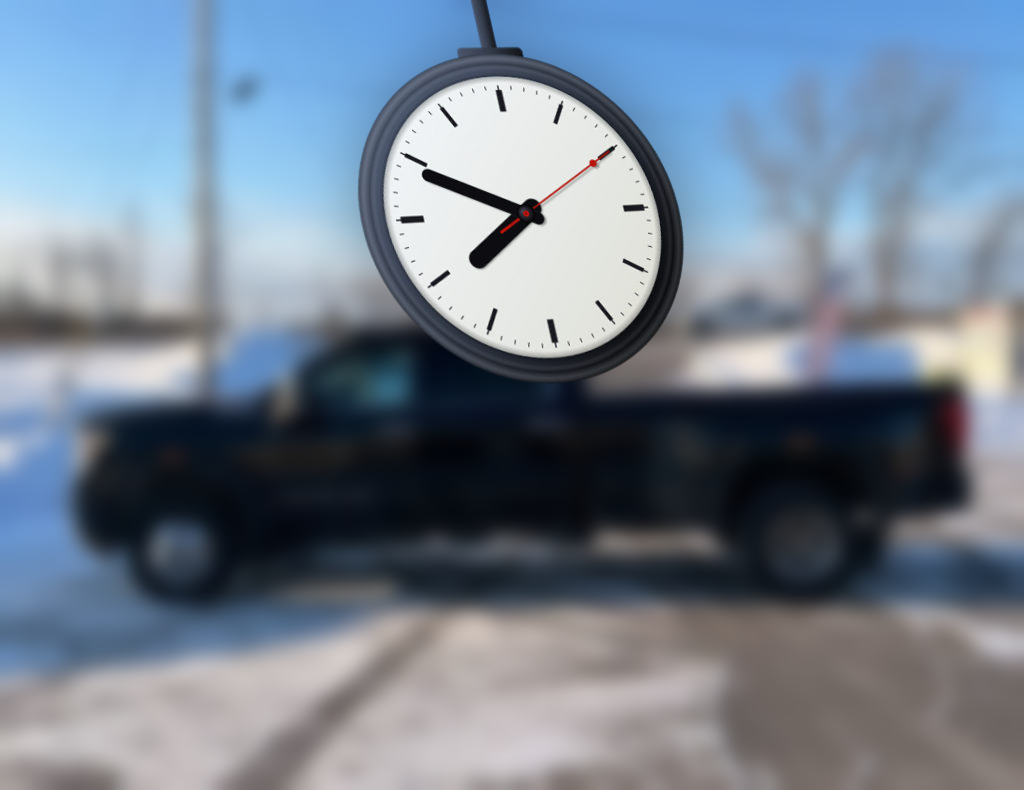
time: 7:49:10
